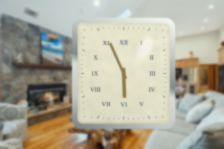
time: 5:56
